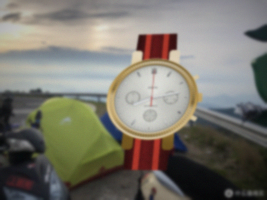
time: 8:13
